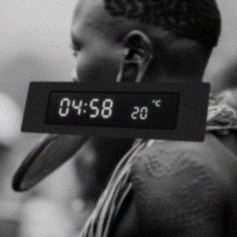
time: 4:58
